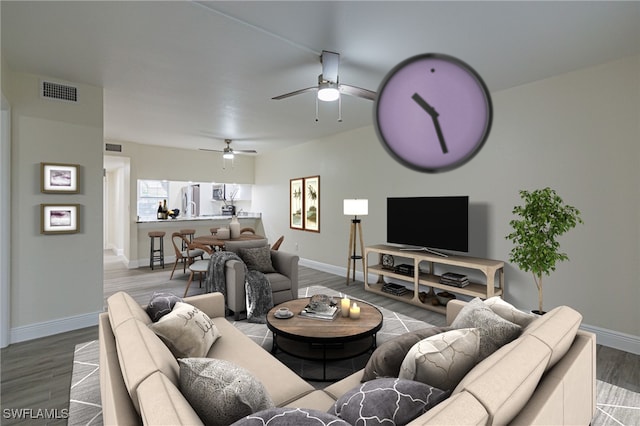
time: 10:27
